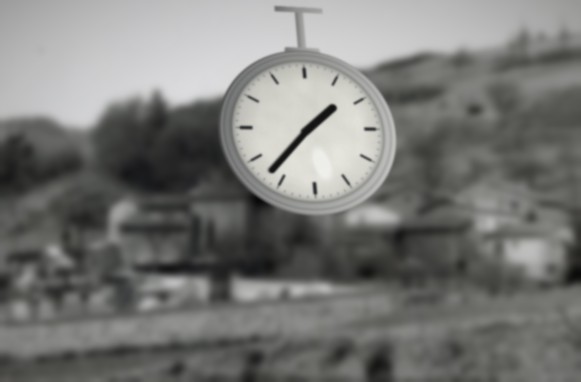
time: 1:37
